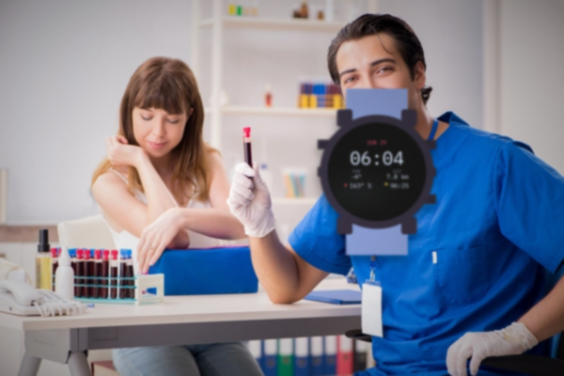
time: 6:04
